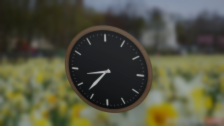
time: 8:37
